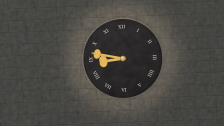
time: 8:47
